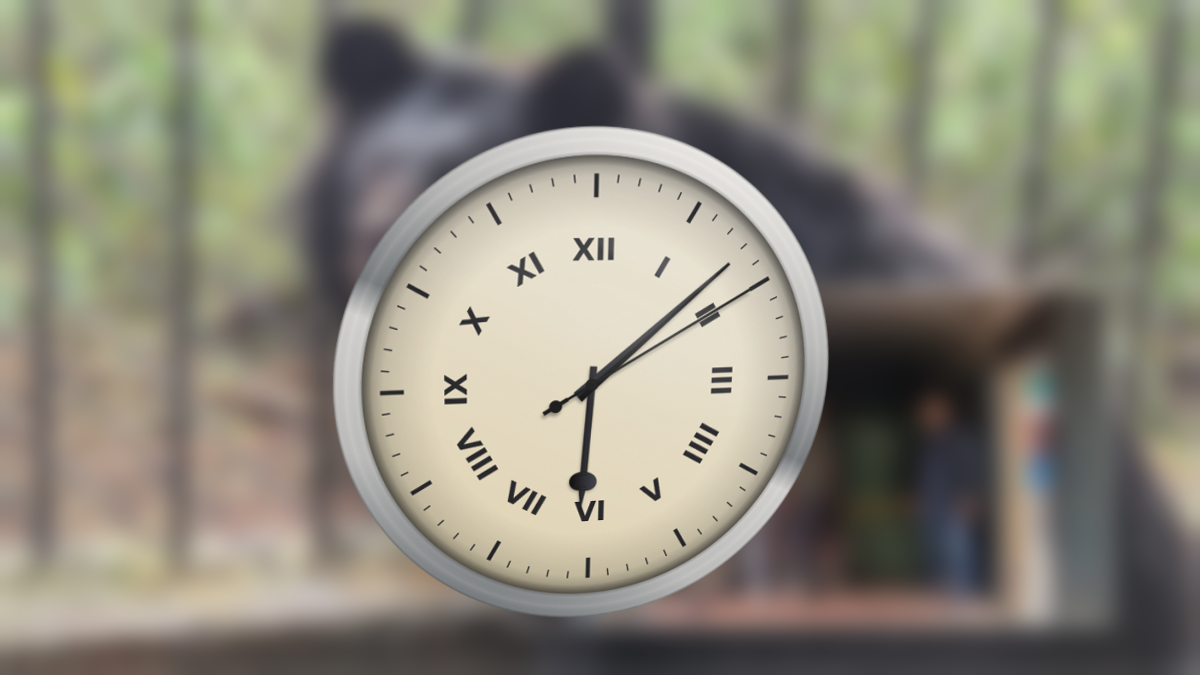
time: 6:08:10
